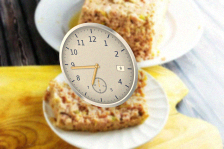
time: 6:44
